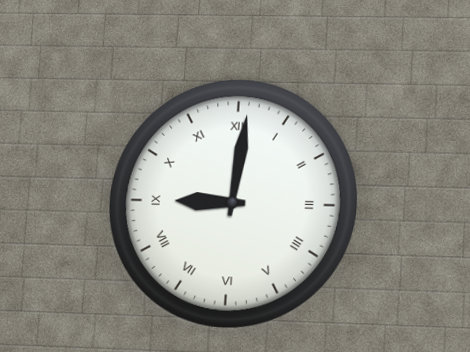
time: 9:01
